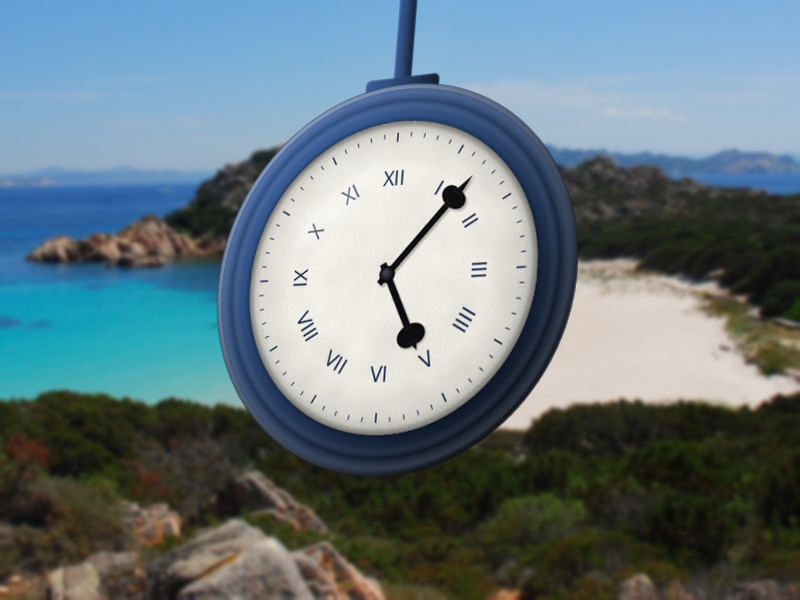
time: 5:07
